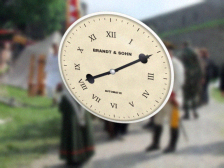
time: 8:10
